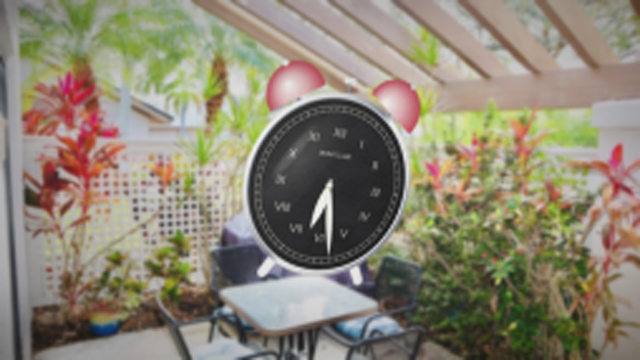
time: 6:28
